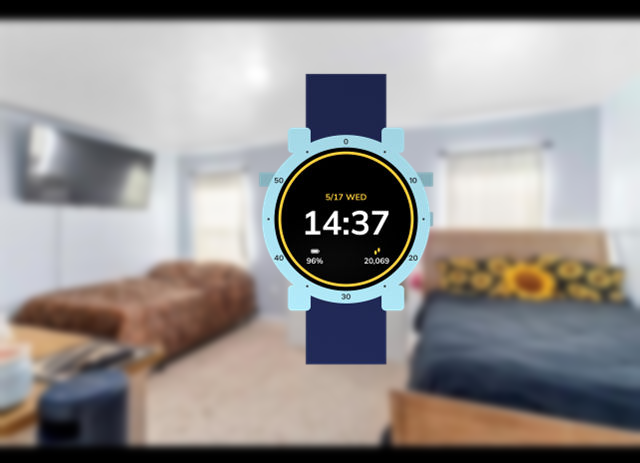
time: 14:37
